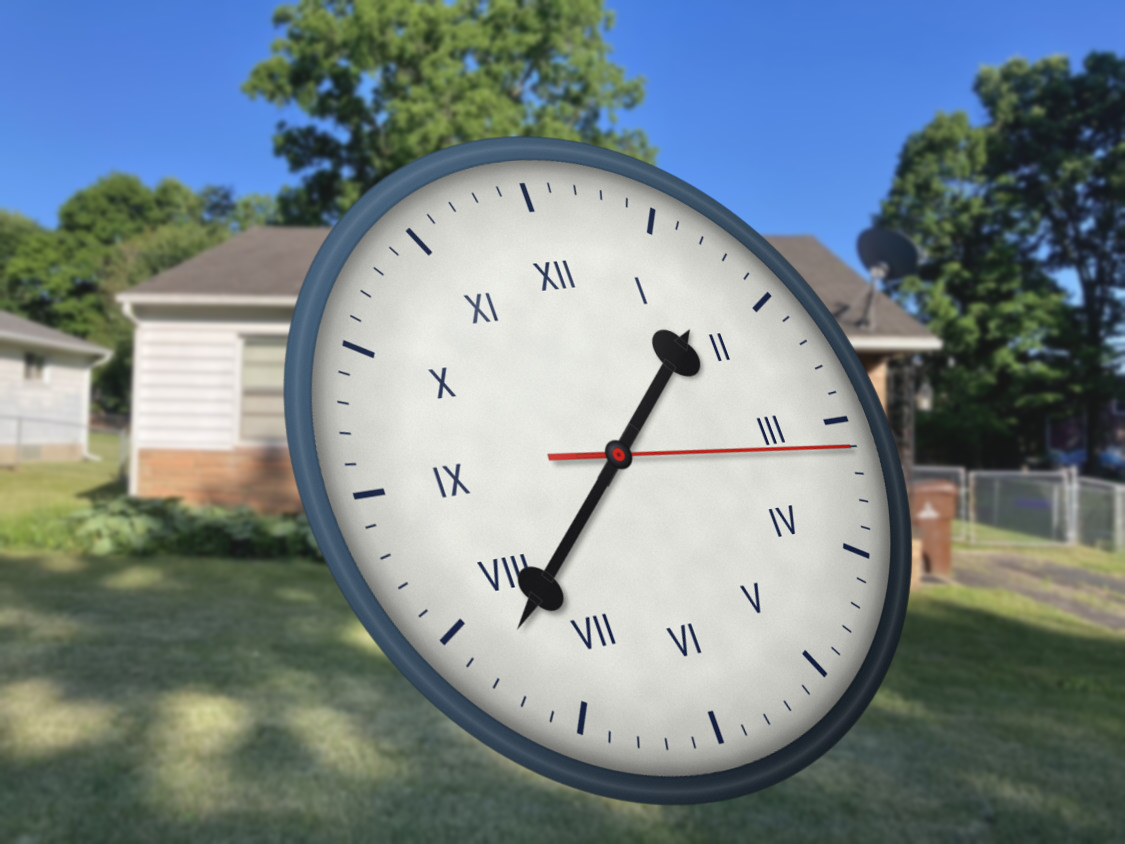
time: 1:38:16
